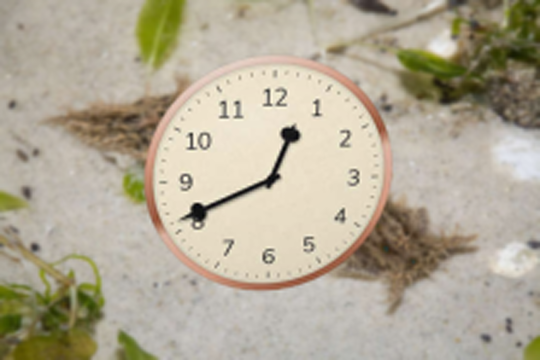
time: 12:41
